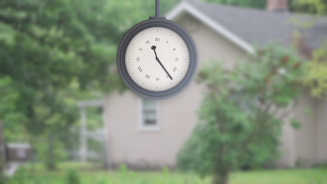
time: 11:24
